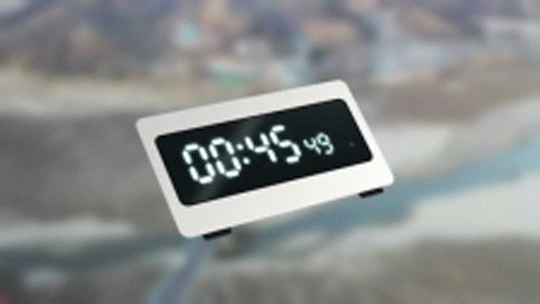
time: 0:45:49
